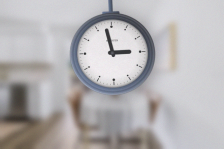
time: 2:58
